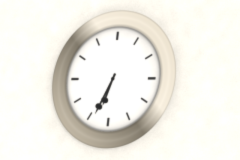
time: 6:34
